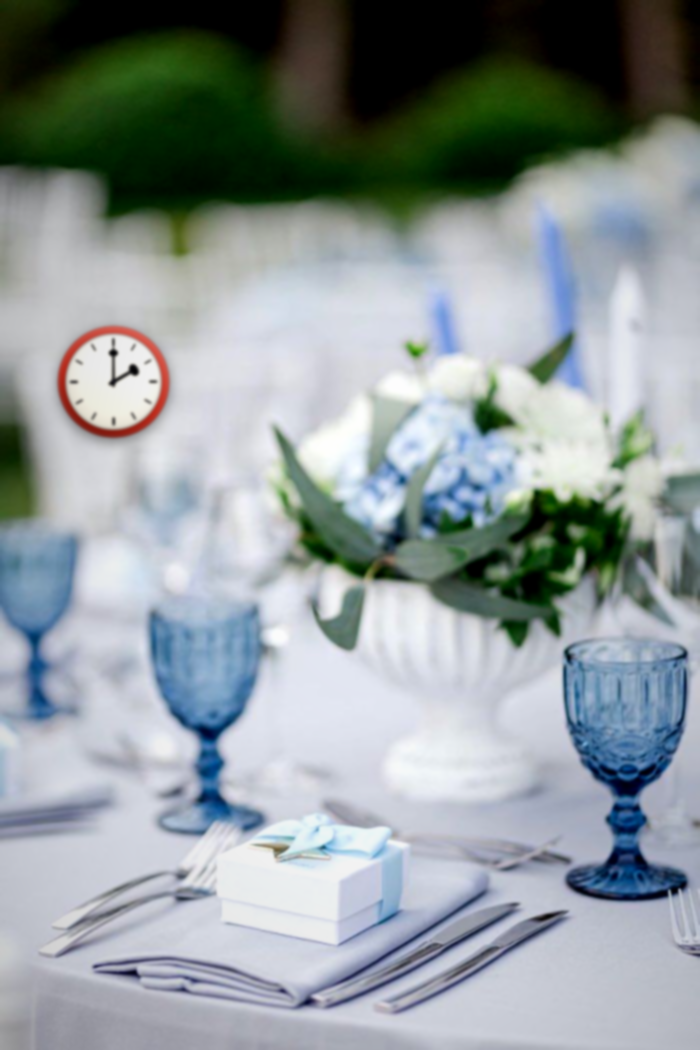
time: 2:00
